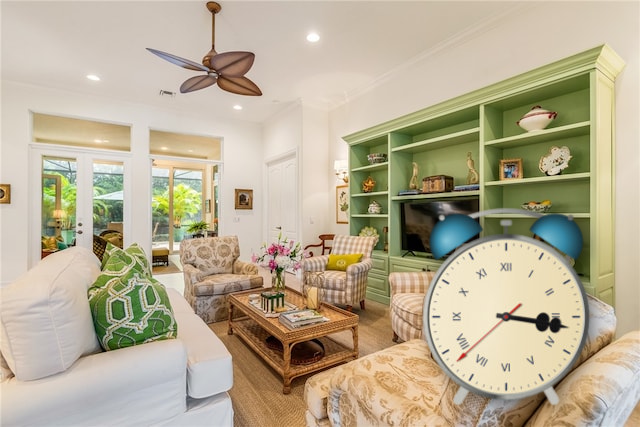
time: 3:16:38
